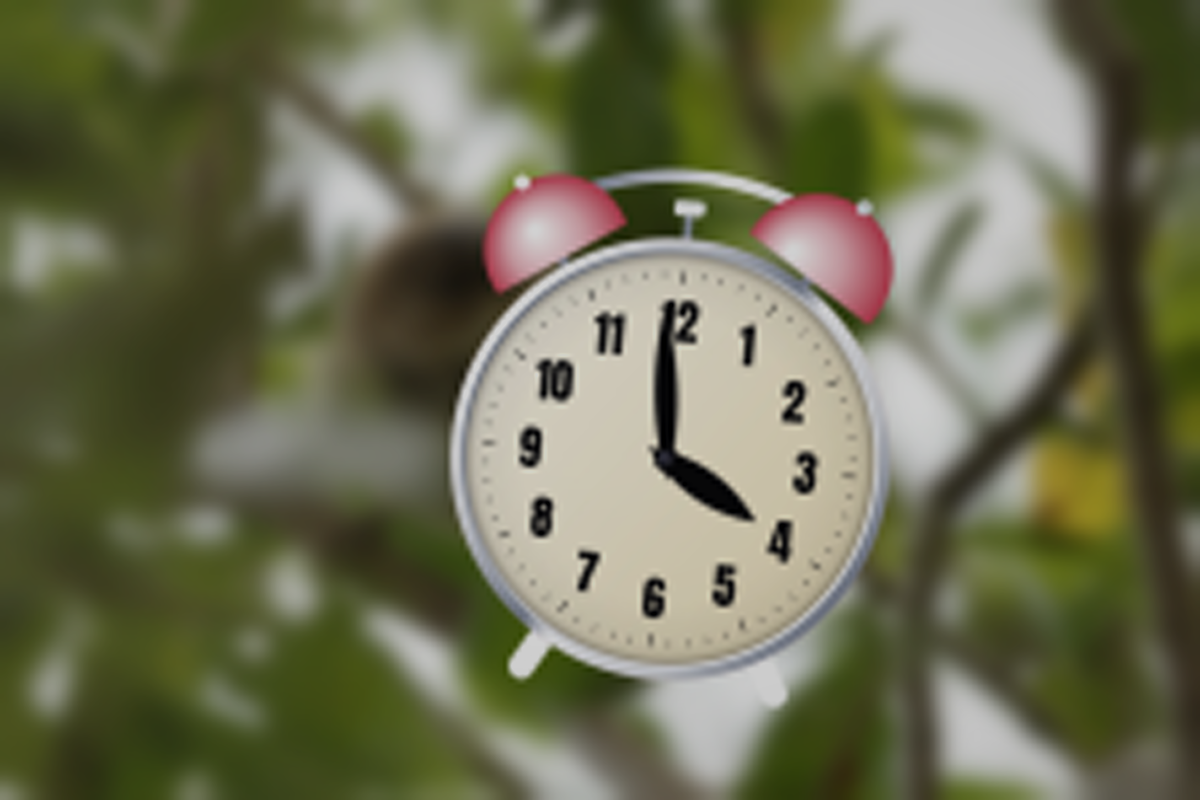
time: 3:59
